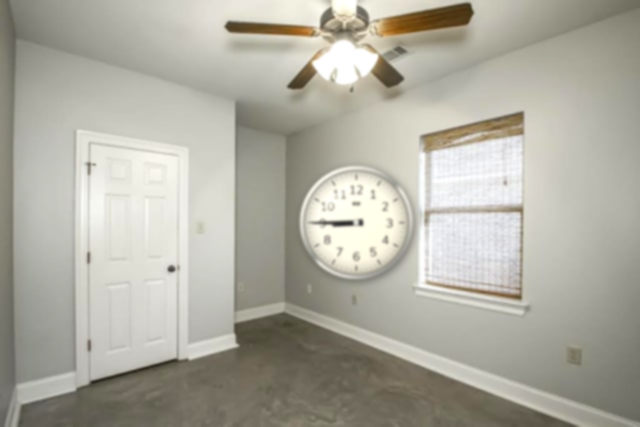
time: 8:45
